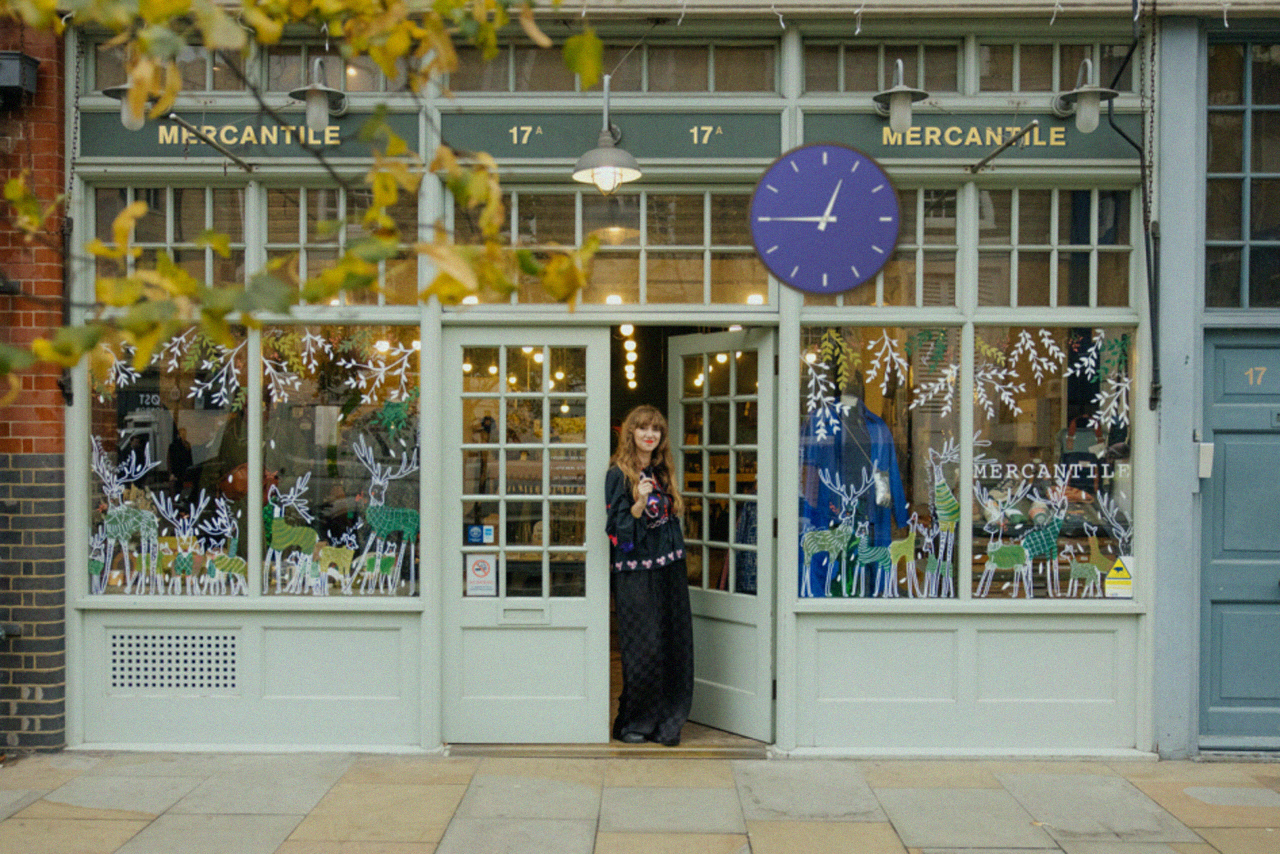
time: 12:45
